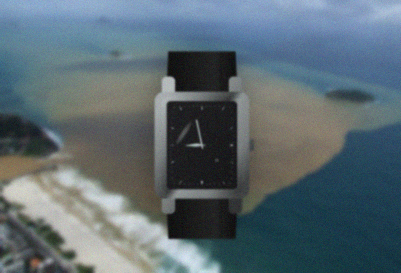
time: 8:58
